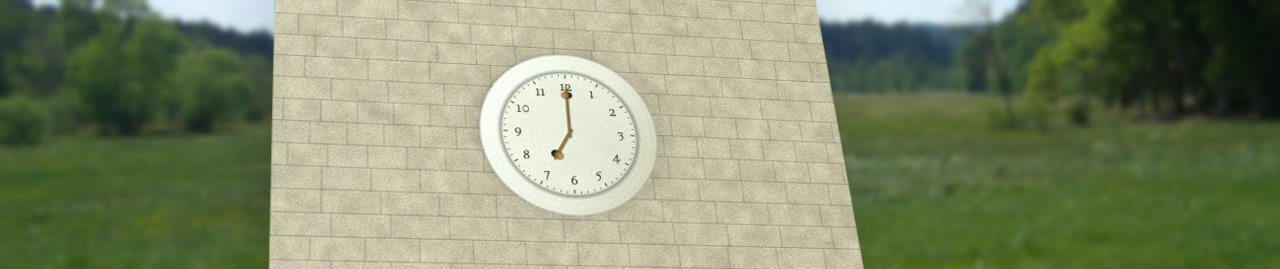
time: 7:00
